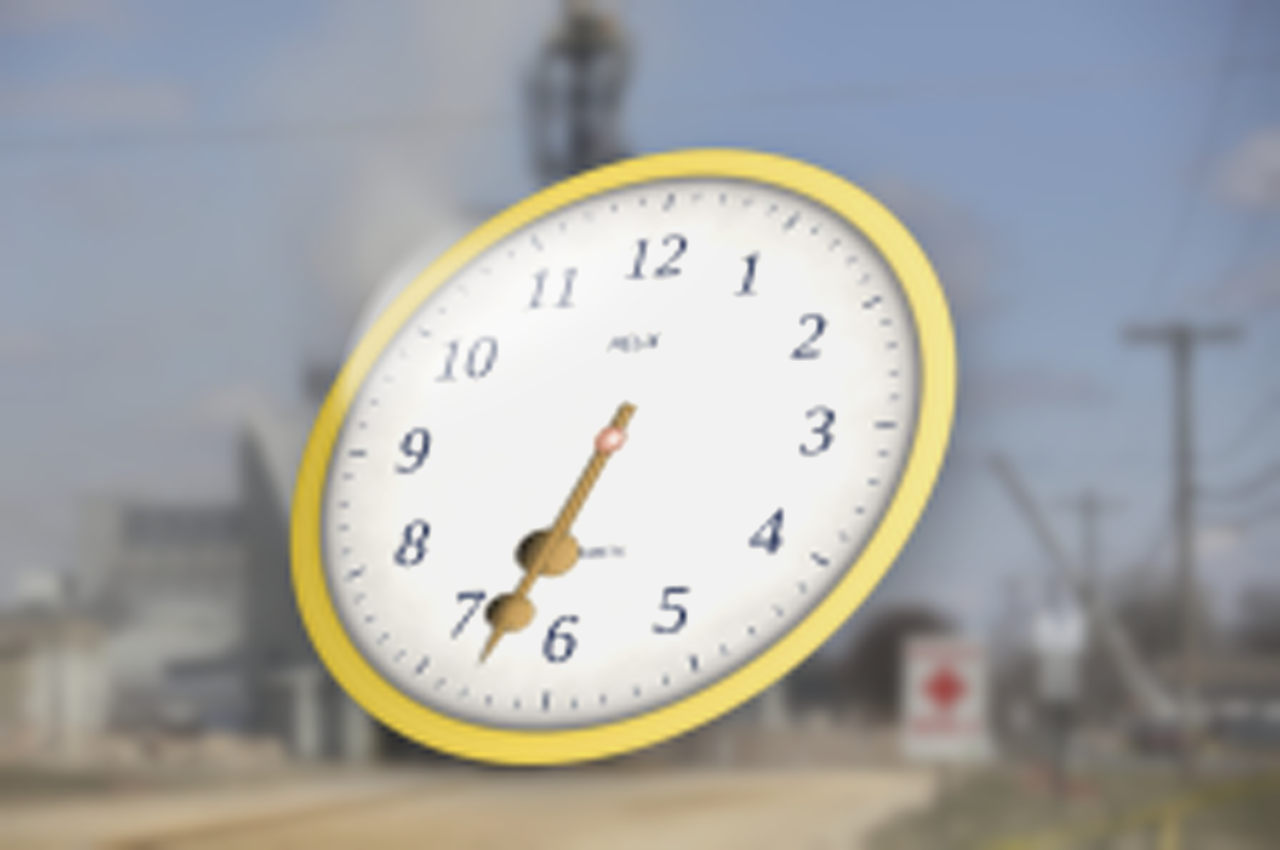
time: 6:33
